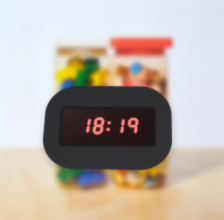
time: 18:19
